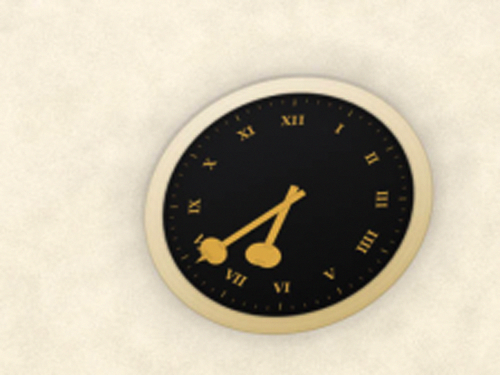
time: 6:39
